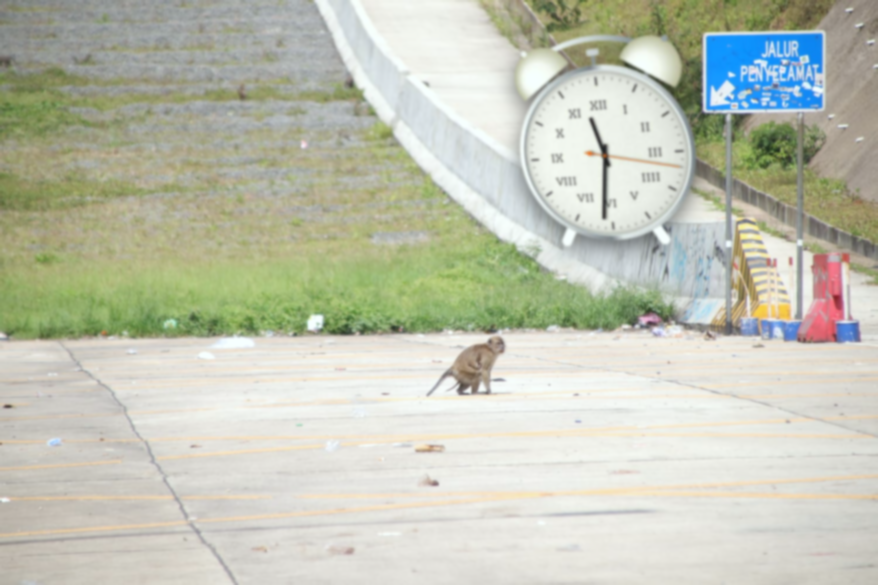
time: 11:31:17
